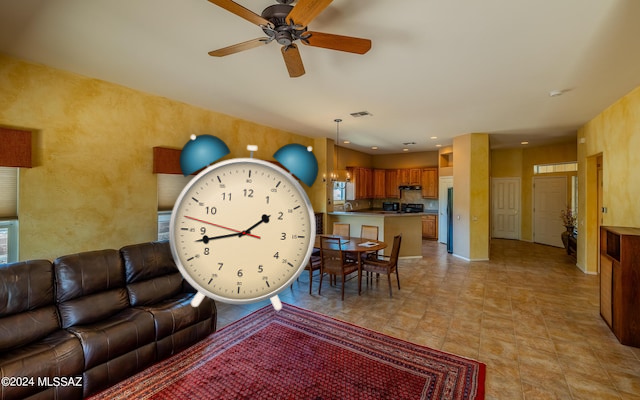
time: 1:42:47
